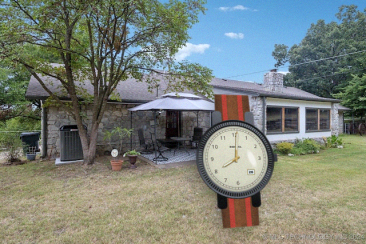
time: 8:01
